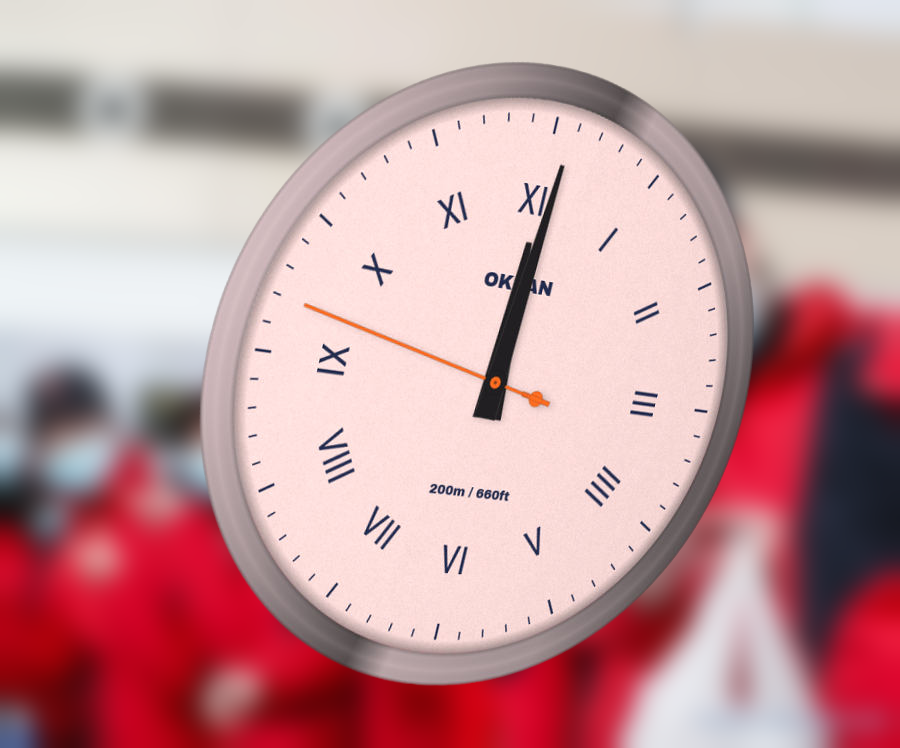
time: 12:00:47
